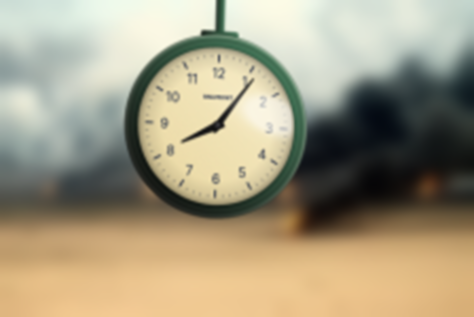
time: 8:06
